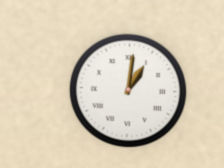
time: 1:01
